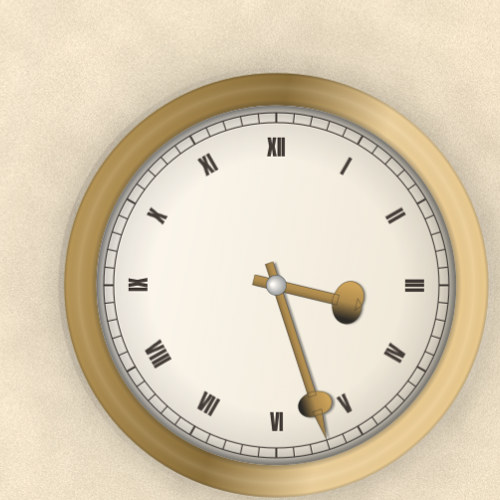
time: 3:27
